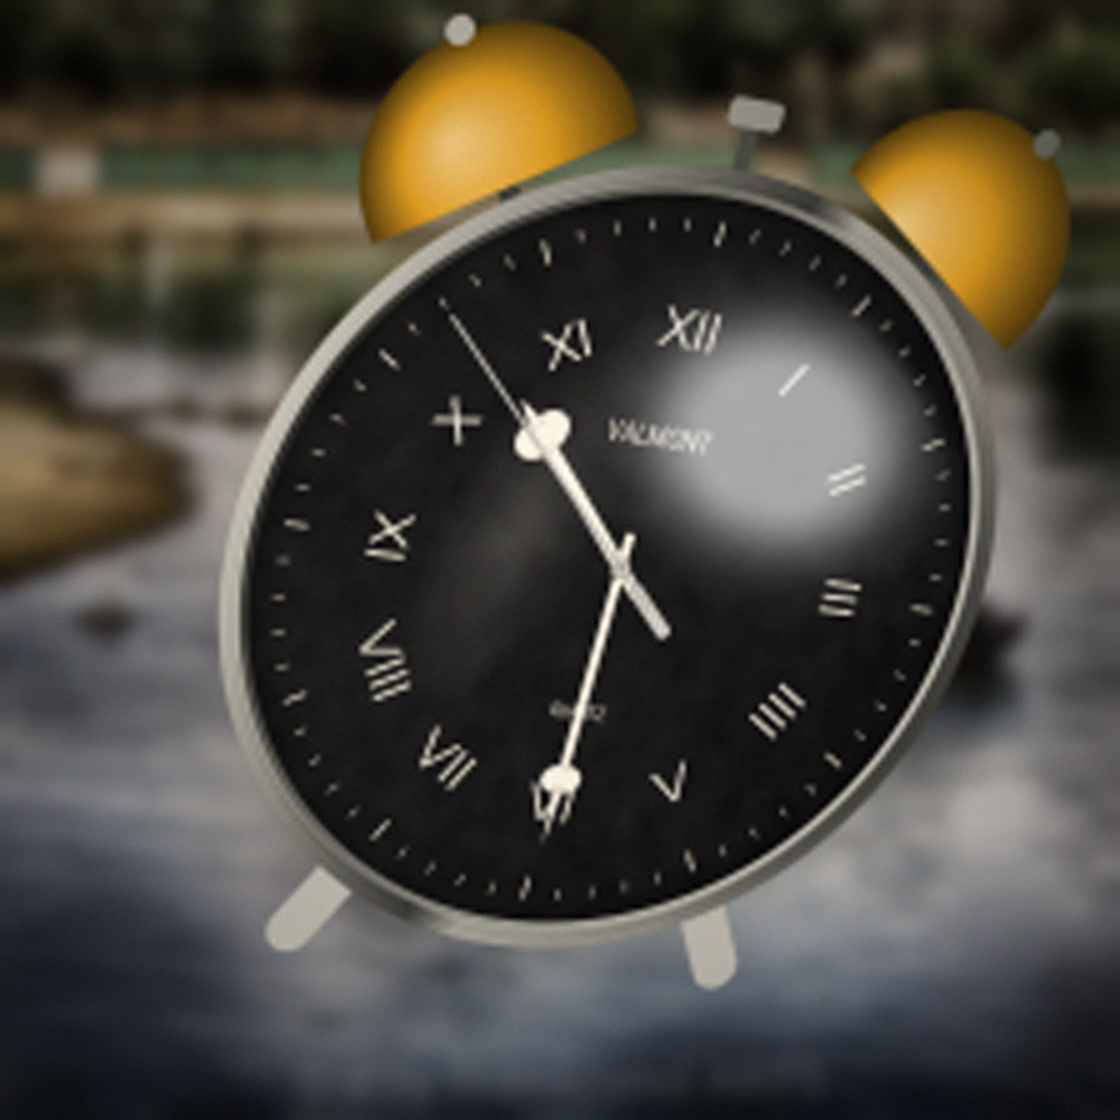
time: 10:29:52
